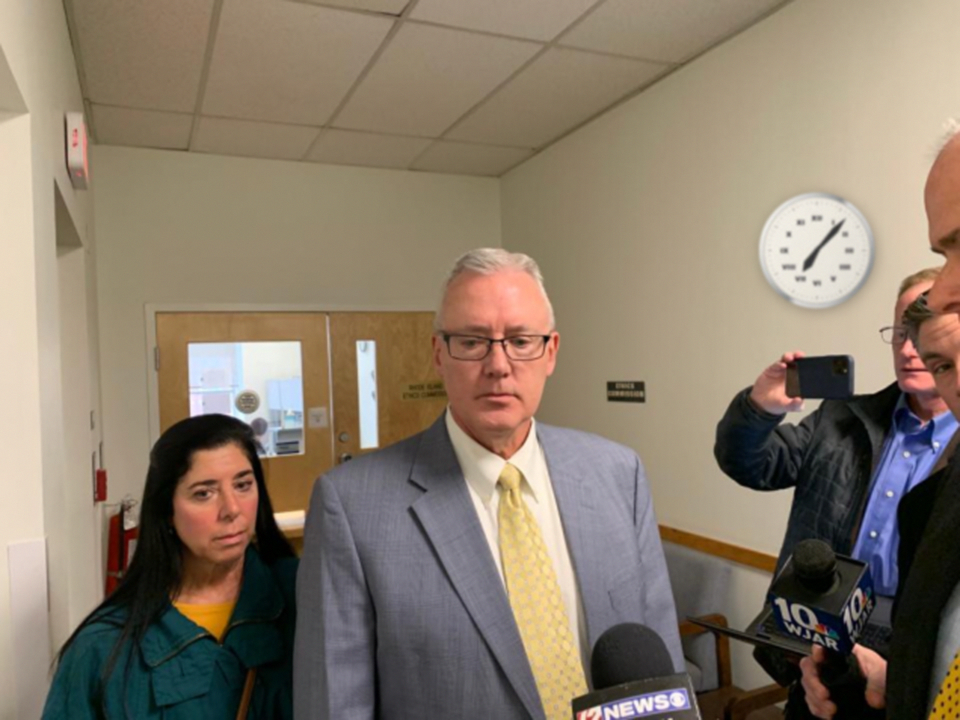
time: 7:07
